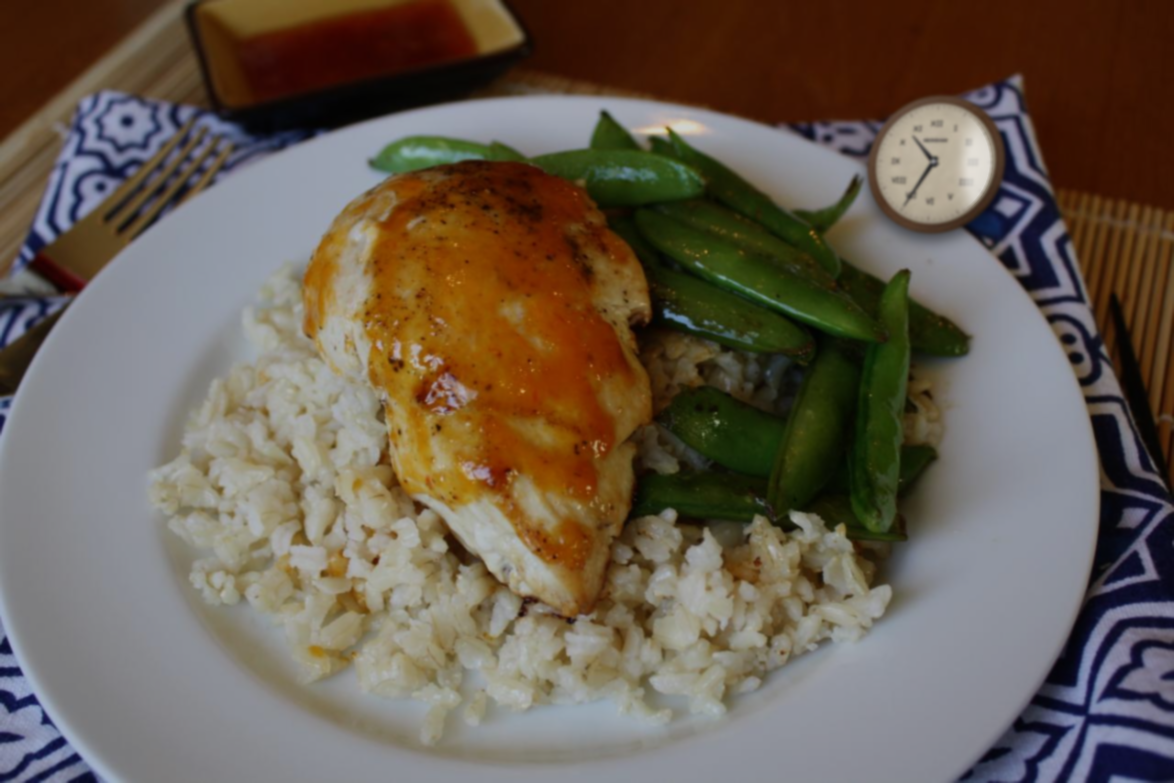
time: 10:35
